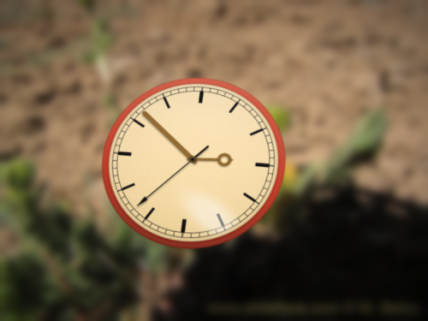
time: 2:51:37
